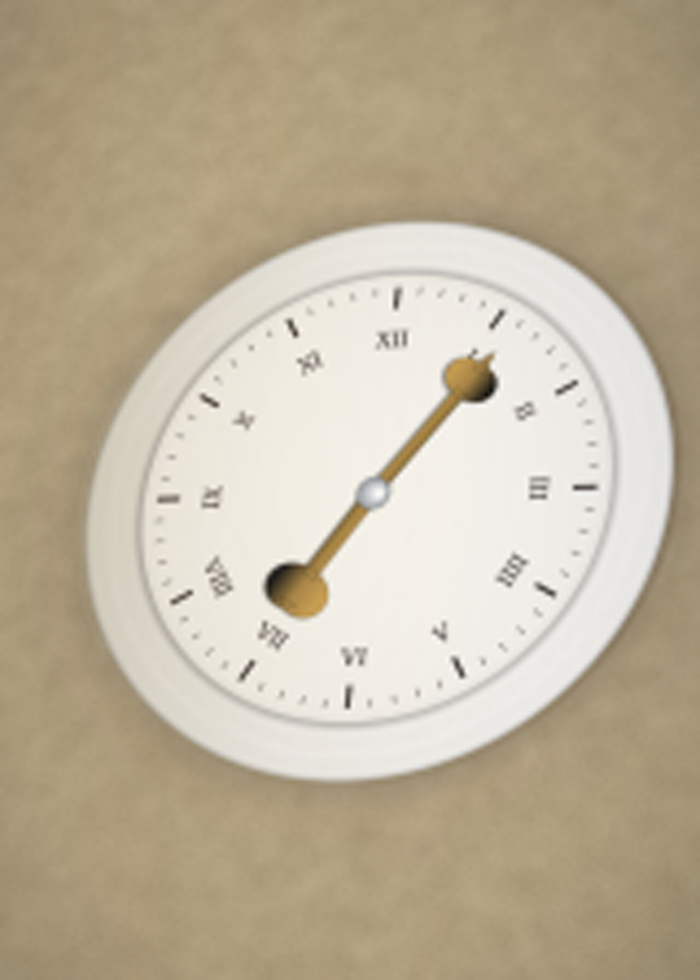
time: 7:06
